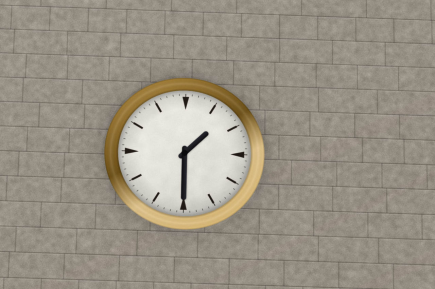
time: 1:30
